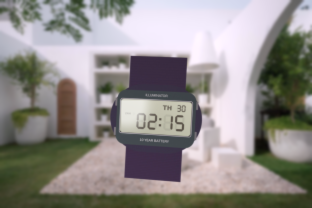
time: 2:15
